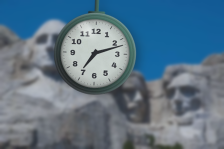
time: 7:12
